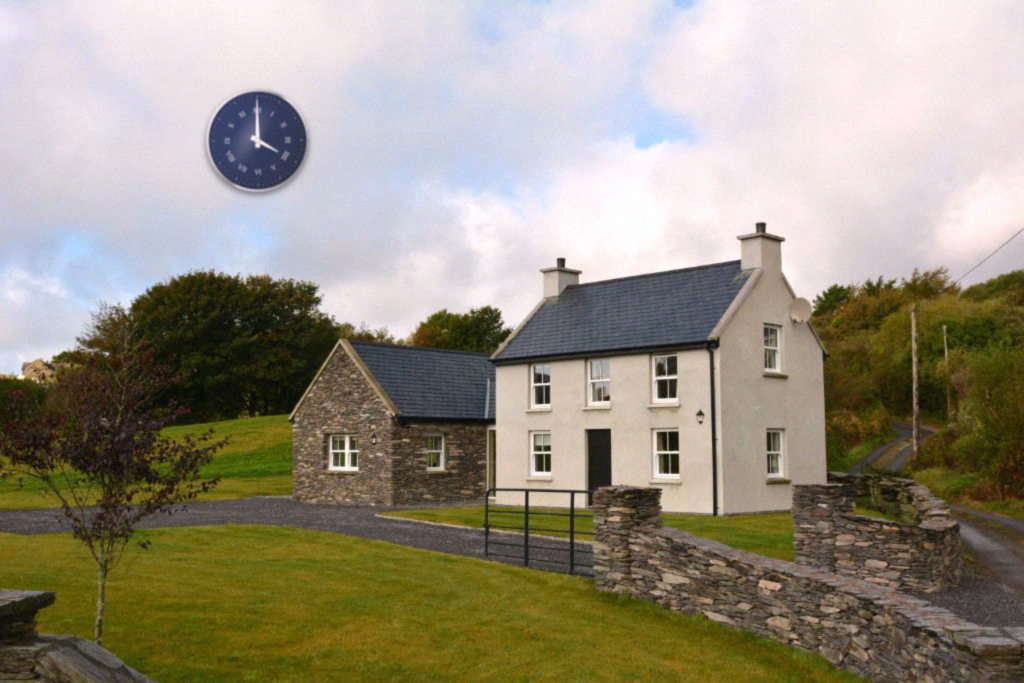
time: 4:00
